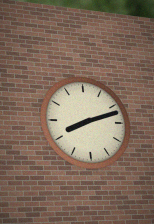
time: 8:12
